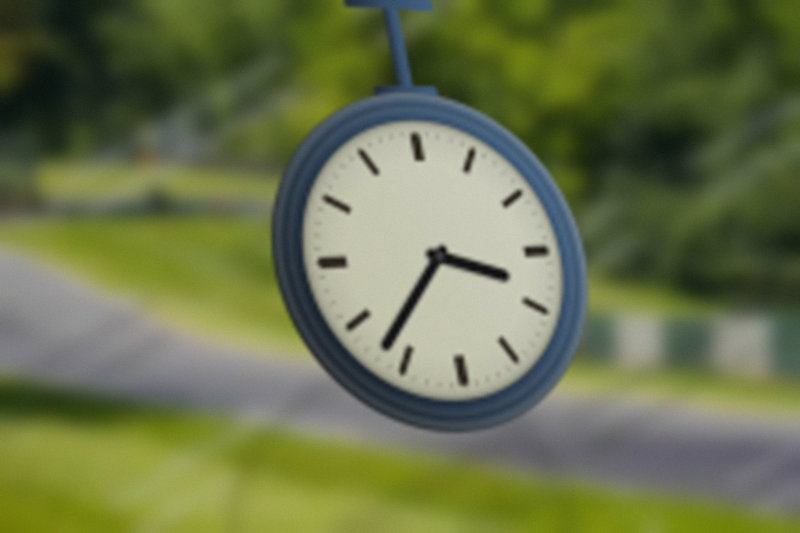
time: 3:37
